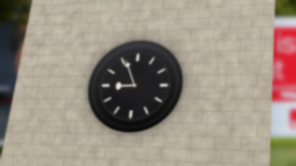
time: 8:56
